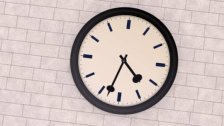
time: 4:33
